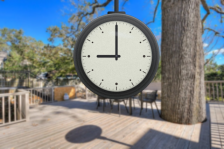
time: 9:00
